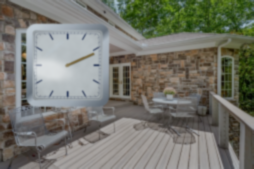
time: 2:11
